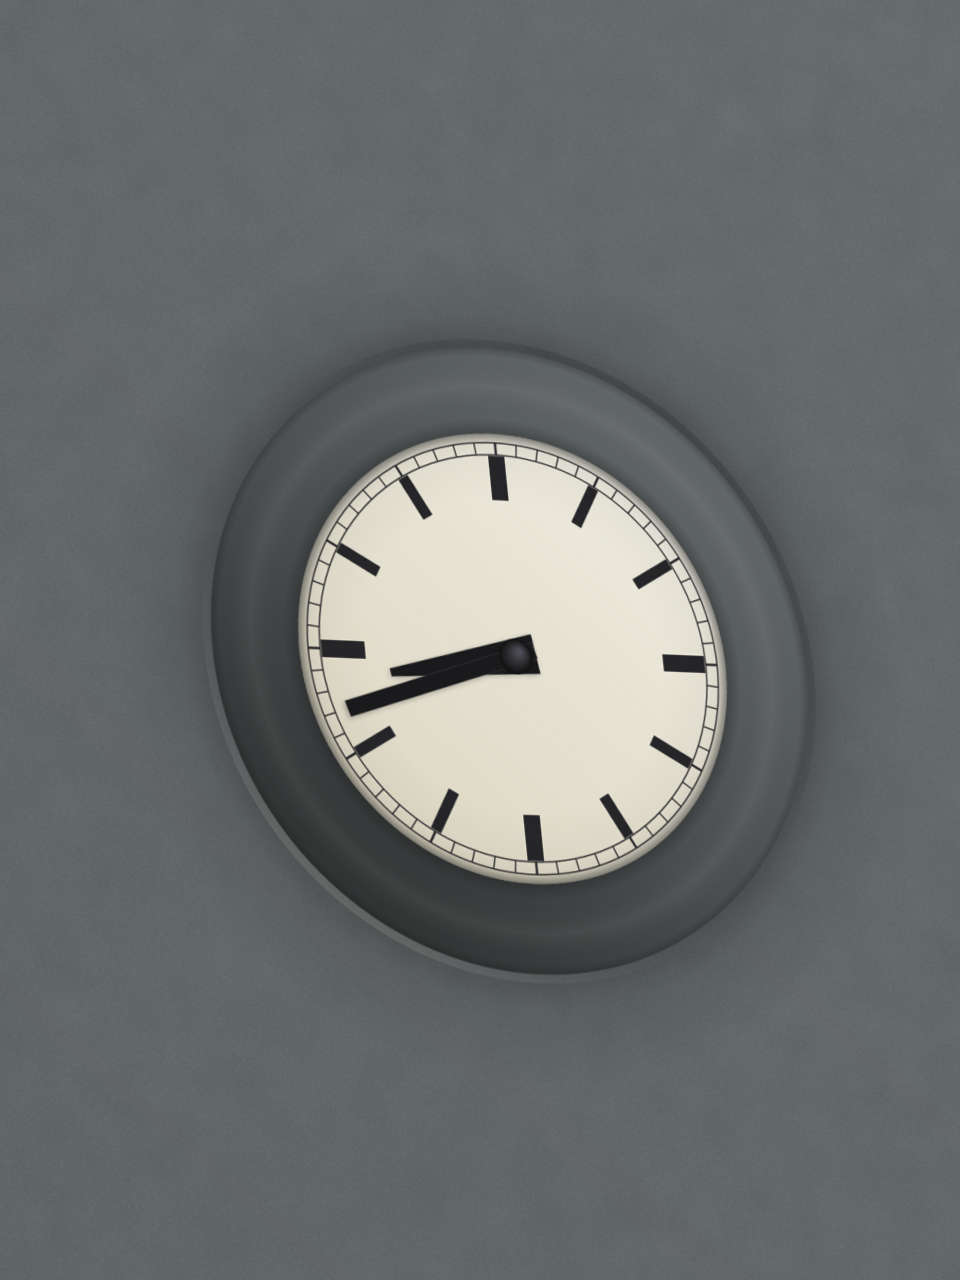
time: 8:42
